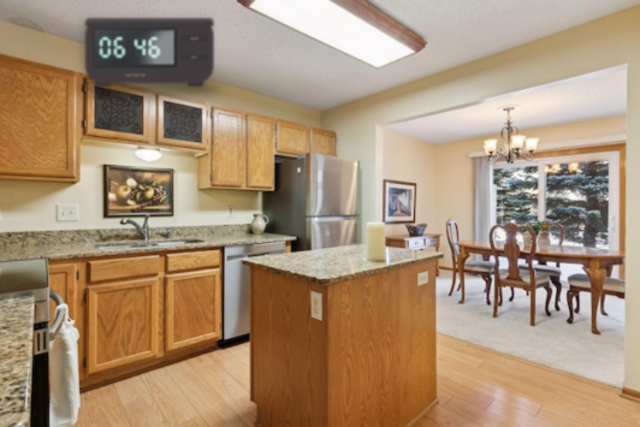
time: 6:46
